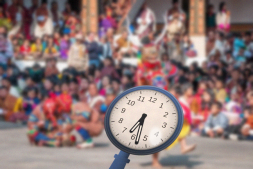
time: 6:28
